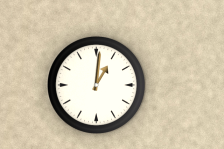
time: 1:01
